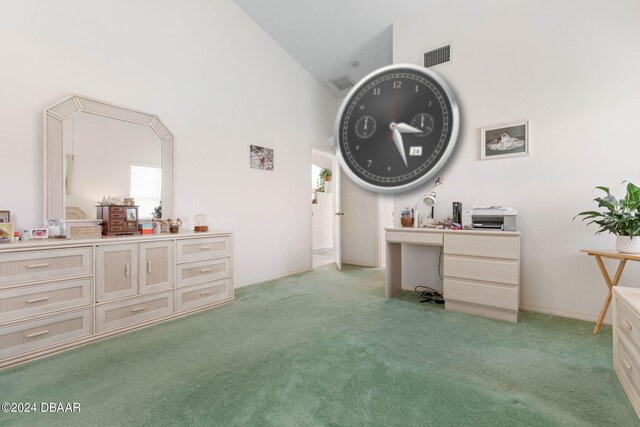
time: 3:26
